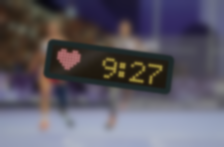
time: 9:27
